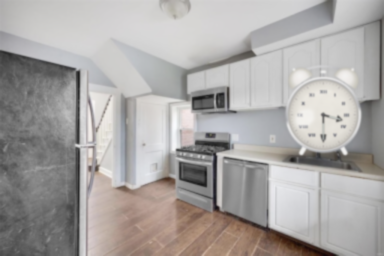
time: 3:30
